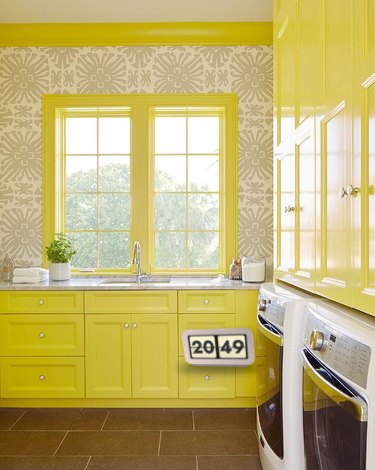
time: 20:49
